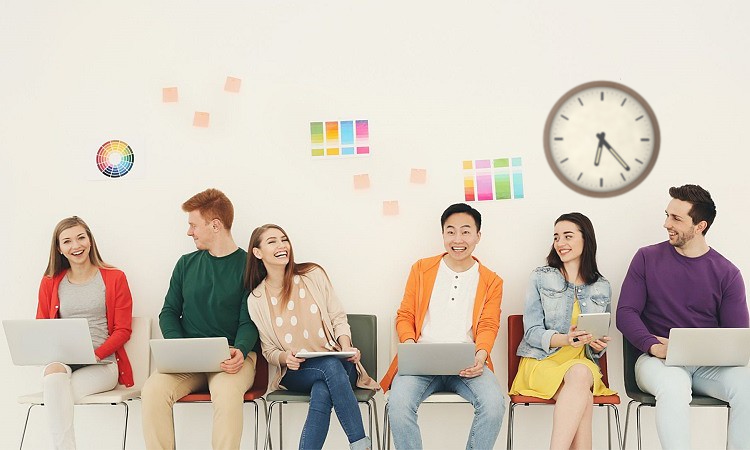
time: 6:23
